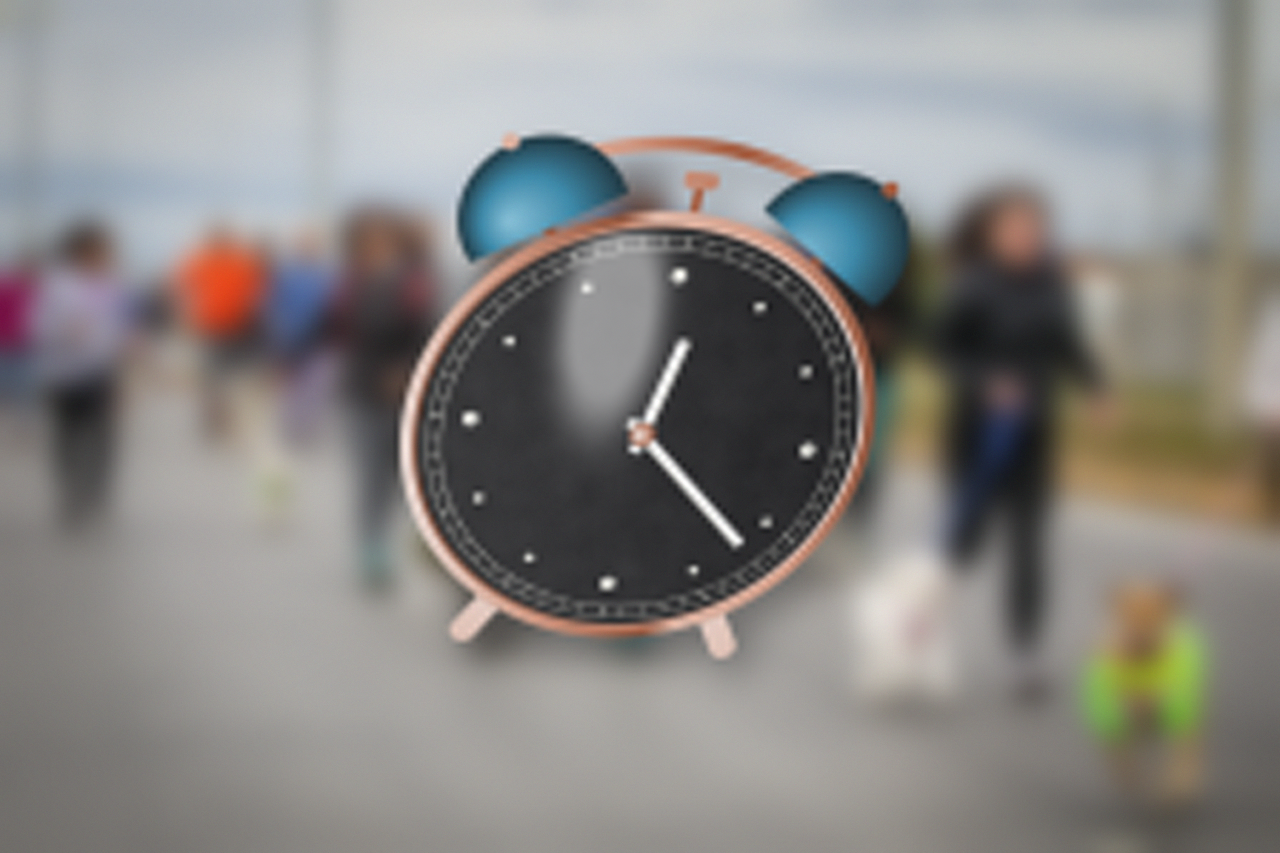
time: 12:22
